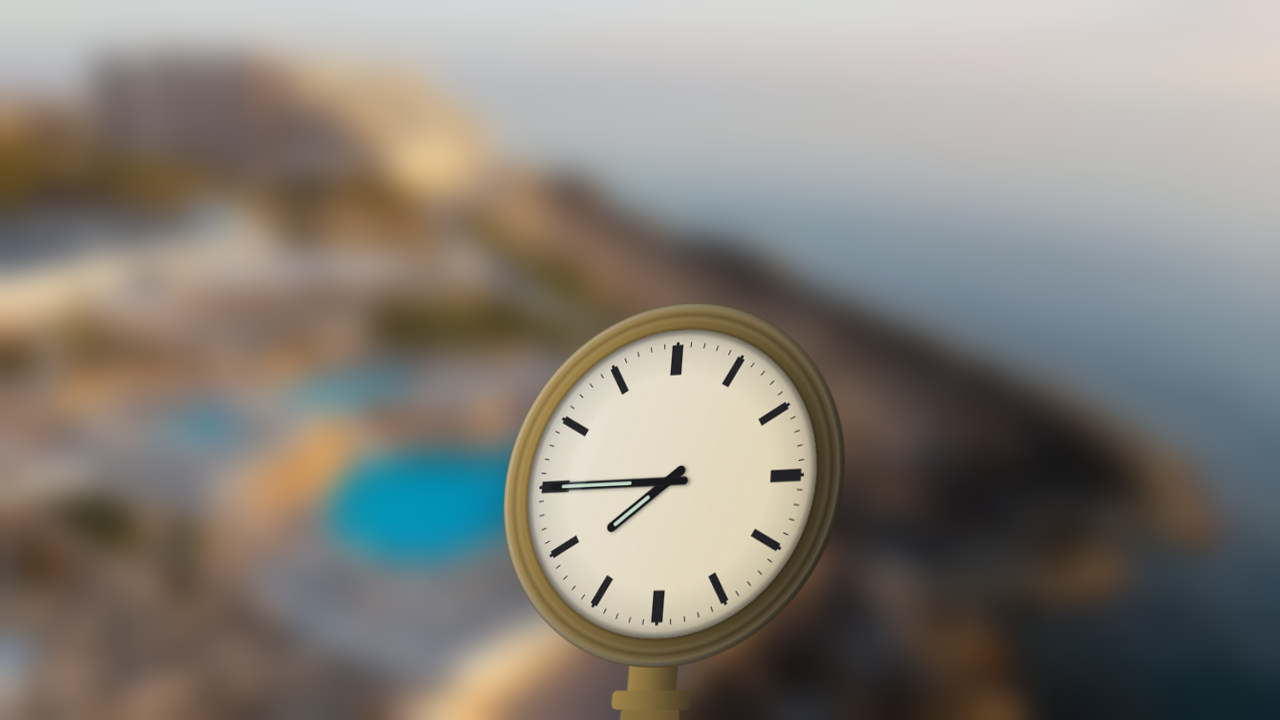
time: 7:45
